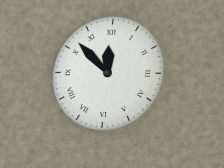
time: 11:52
